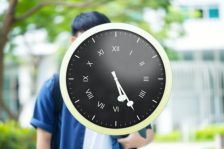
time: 5:25
